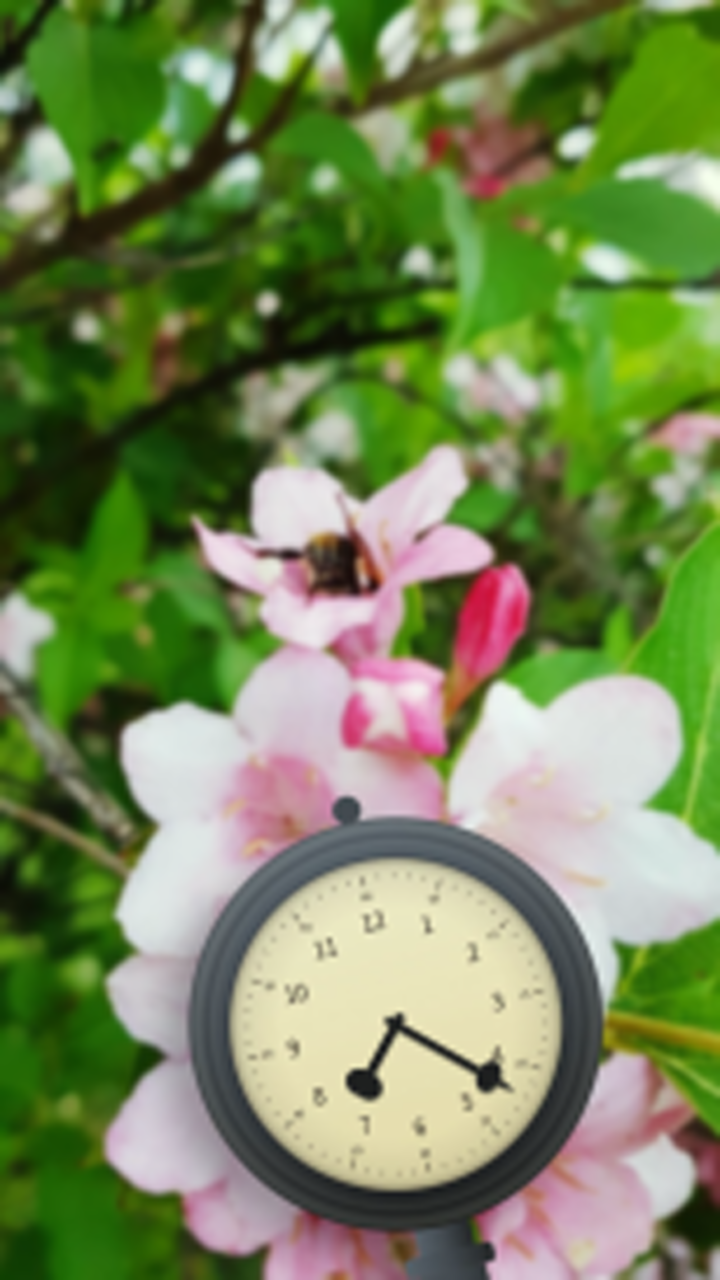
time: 7:22
